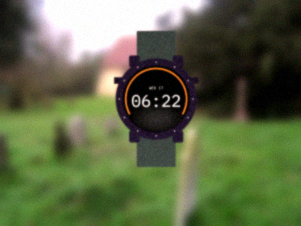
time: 6:22
